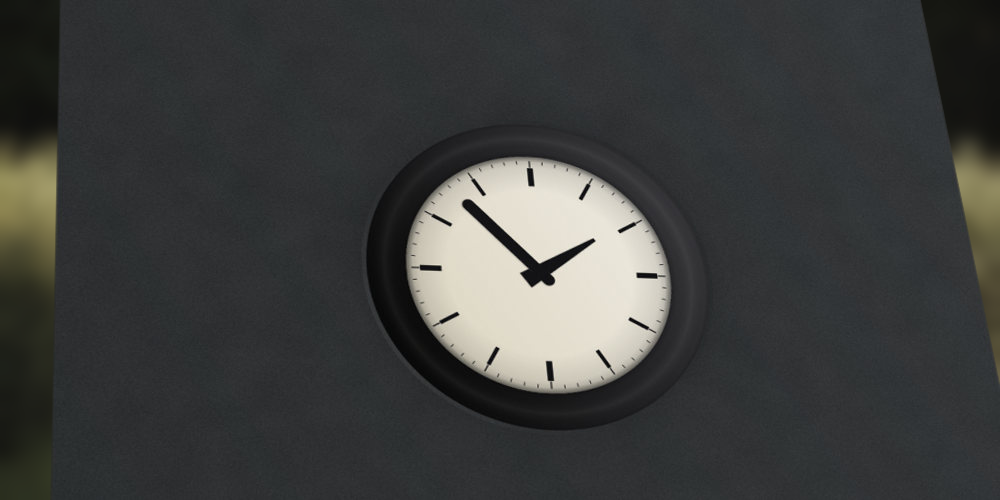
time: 1:53
